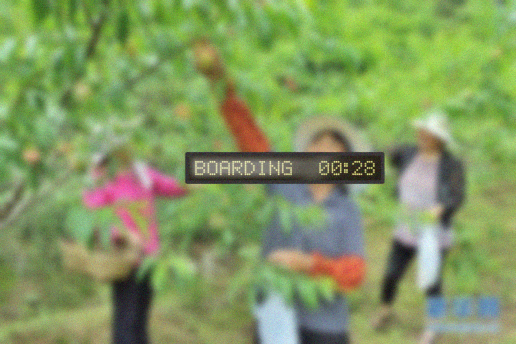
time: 0:28
